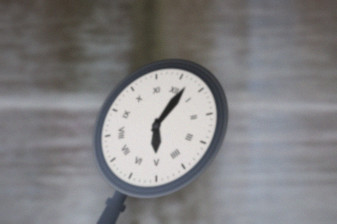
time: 5:02
